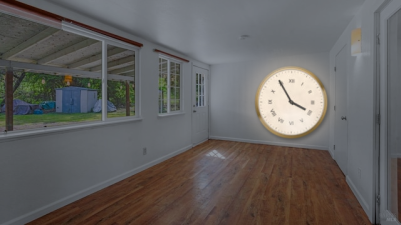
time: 3:55
